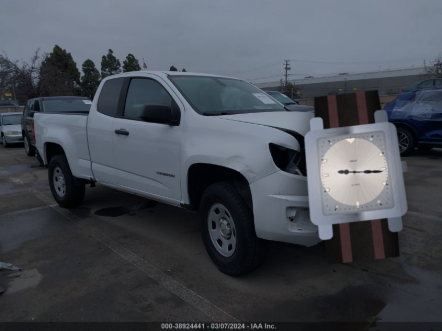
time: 9:16
